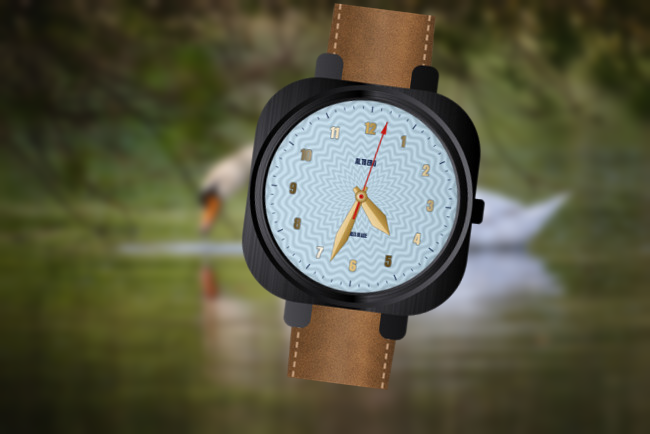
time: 4:33:02
